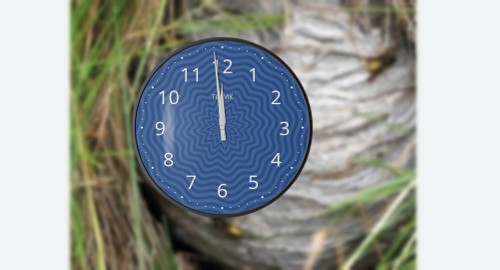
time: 11:59
